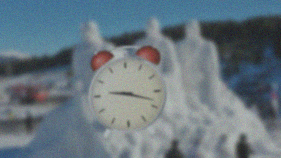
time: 9:18
